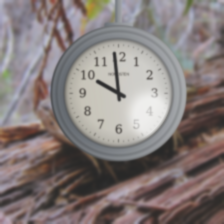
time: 9:59
